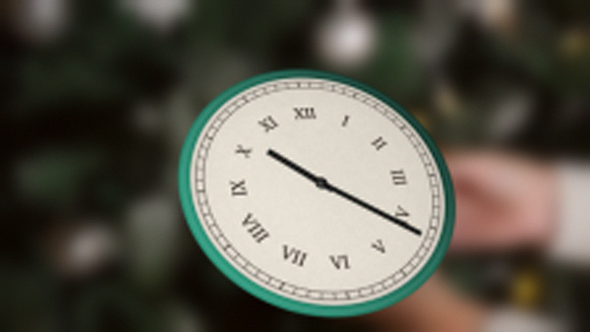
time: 10:21
